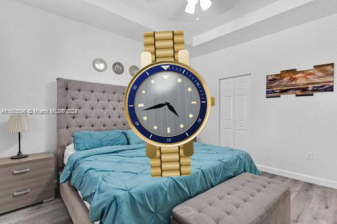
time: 4:43
